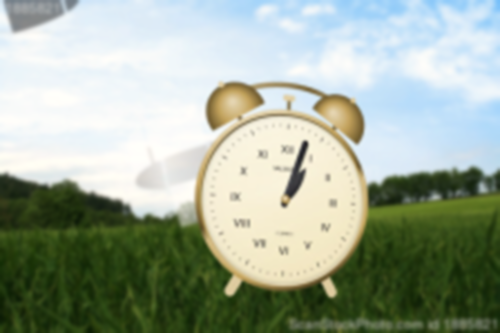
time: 1:03
